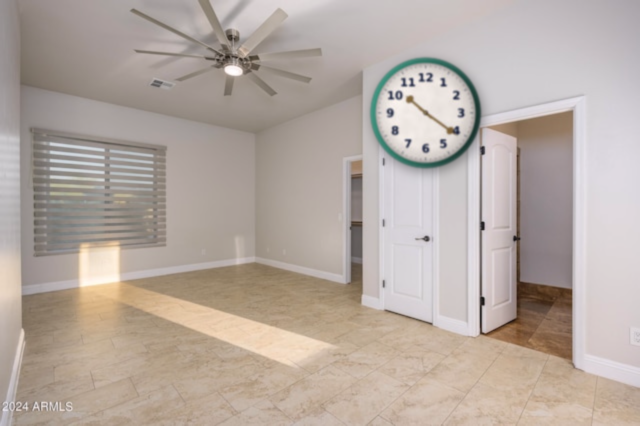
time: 10:21
